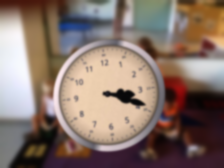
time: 3:19
